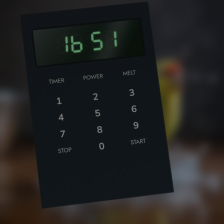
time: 16:51
